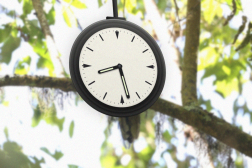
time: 8:28
